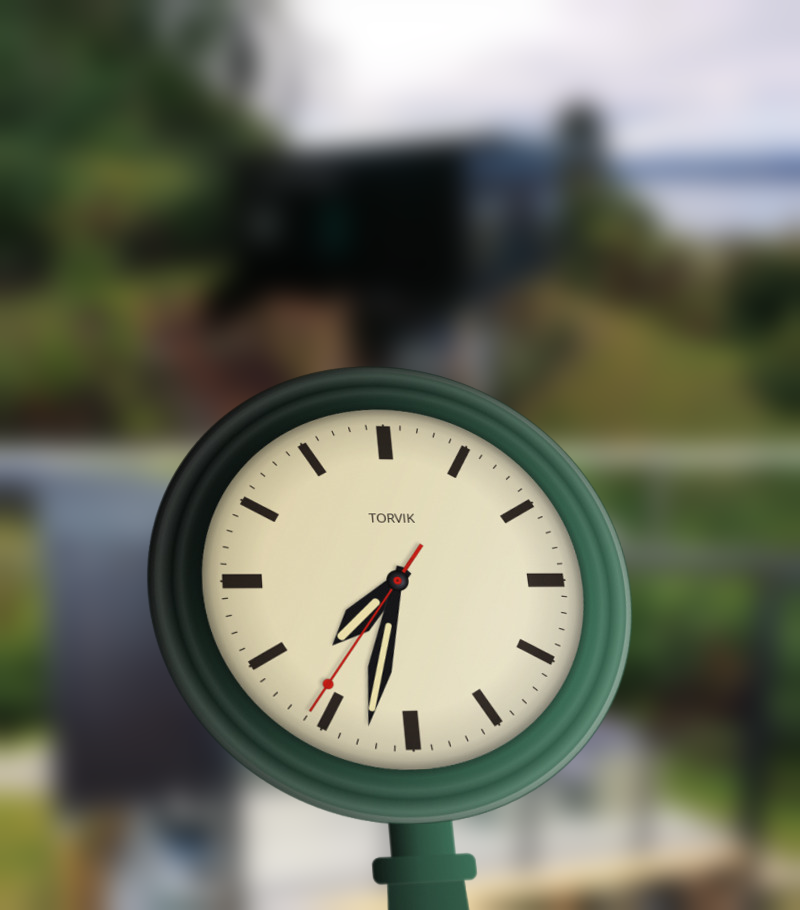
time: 7:32:36
